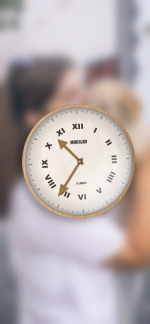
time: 10:36
